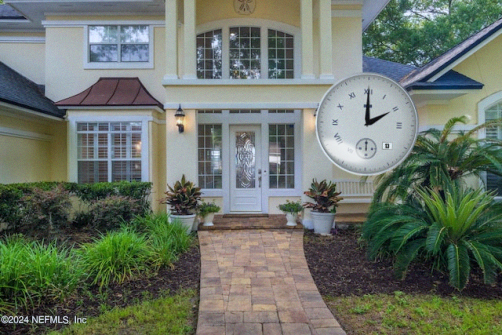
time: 2:00
